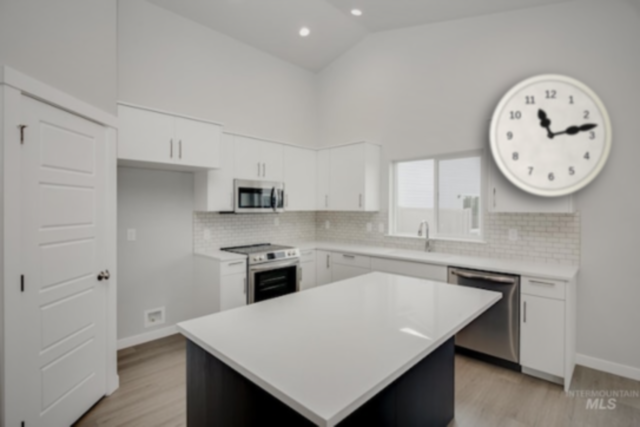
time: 11:13
